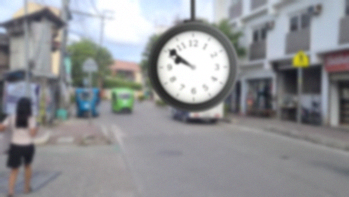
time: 9:51
